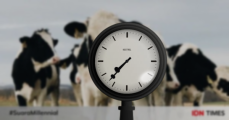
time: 7:37
